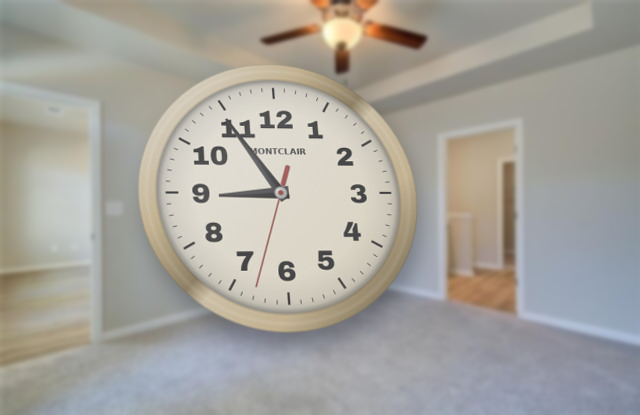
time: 8:54:33
